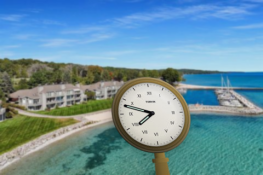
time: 7:48
